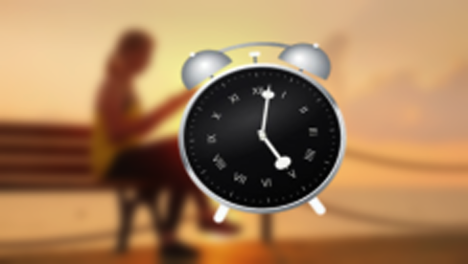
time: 5:02
